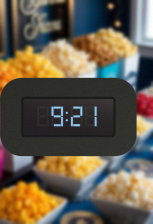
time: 9:21
